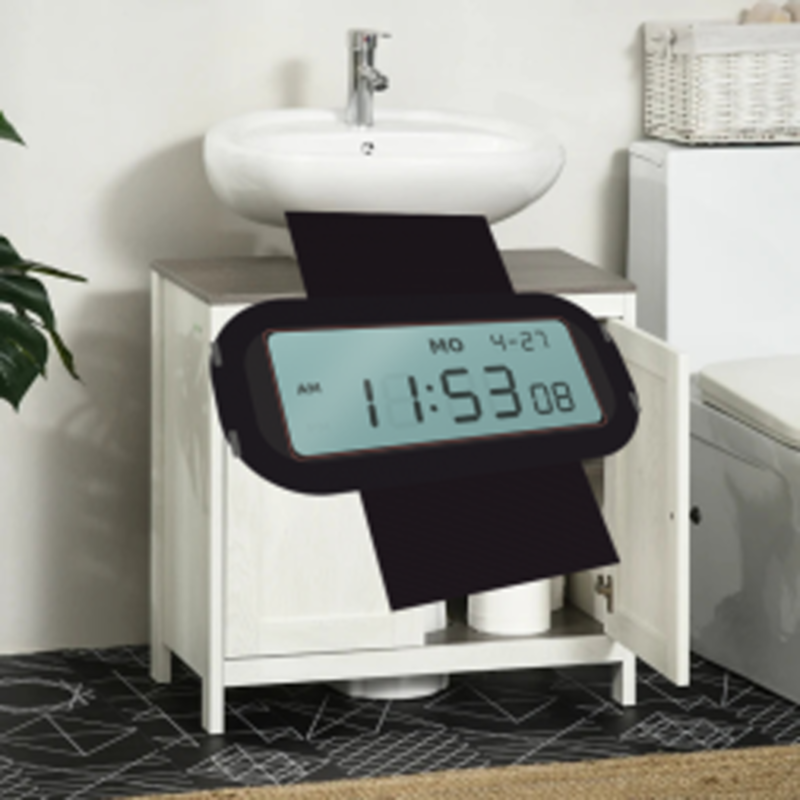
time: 11:53:08
